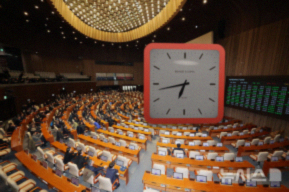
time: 6:43
